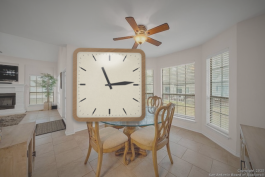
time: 11:14
